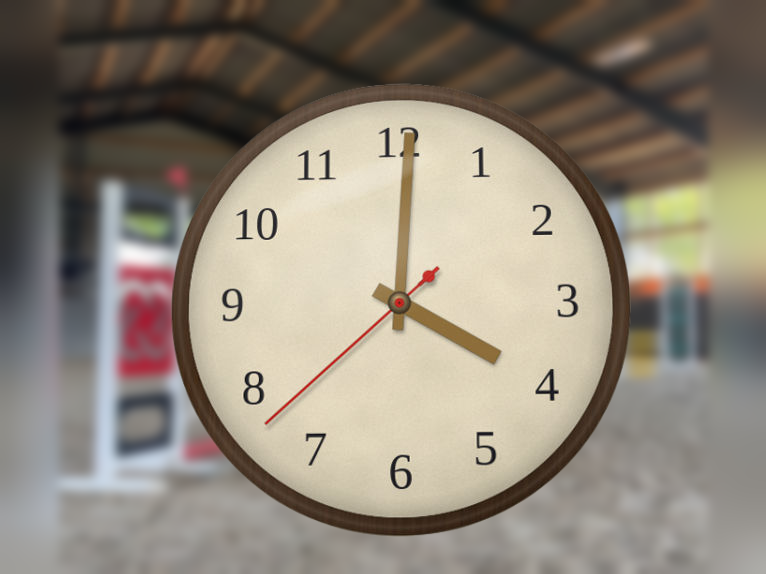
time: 4:00:38
